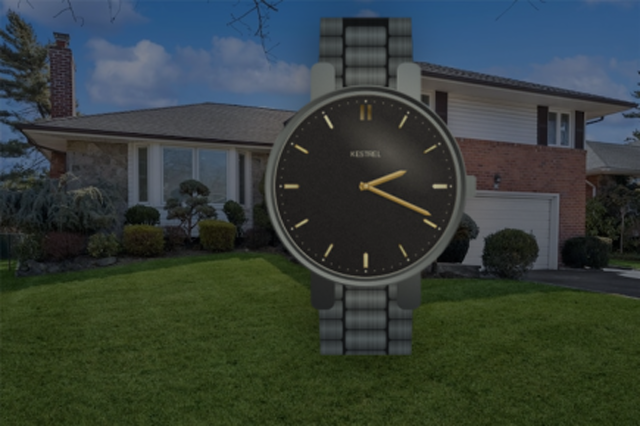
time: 2:19
